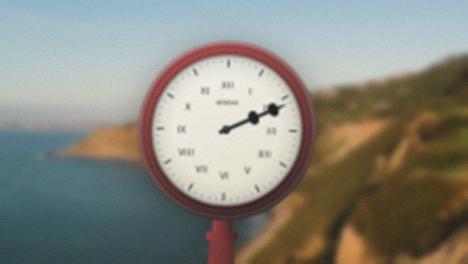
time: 2:11
